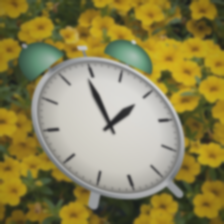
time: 1:59
